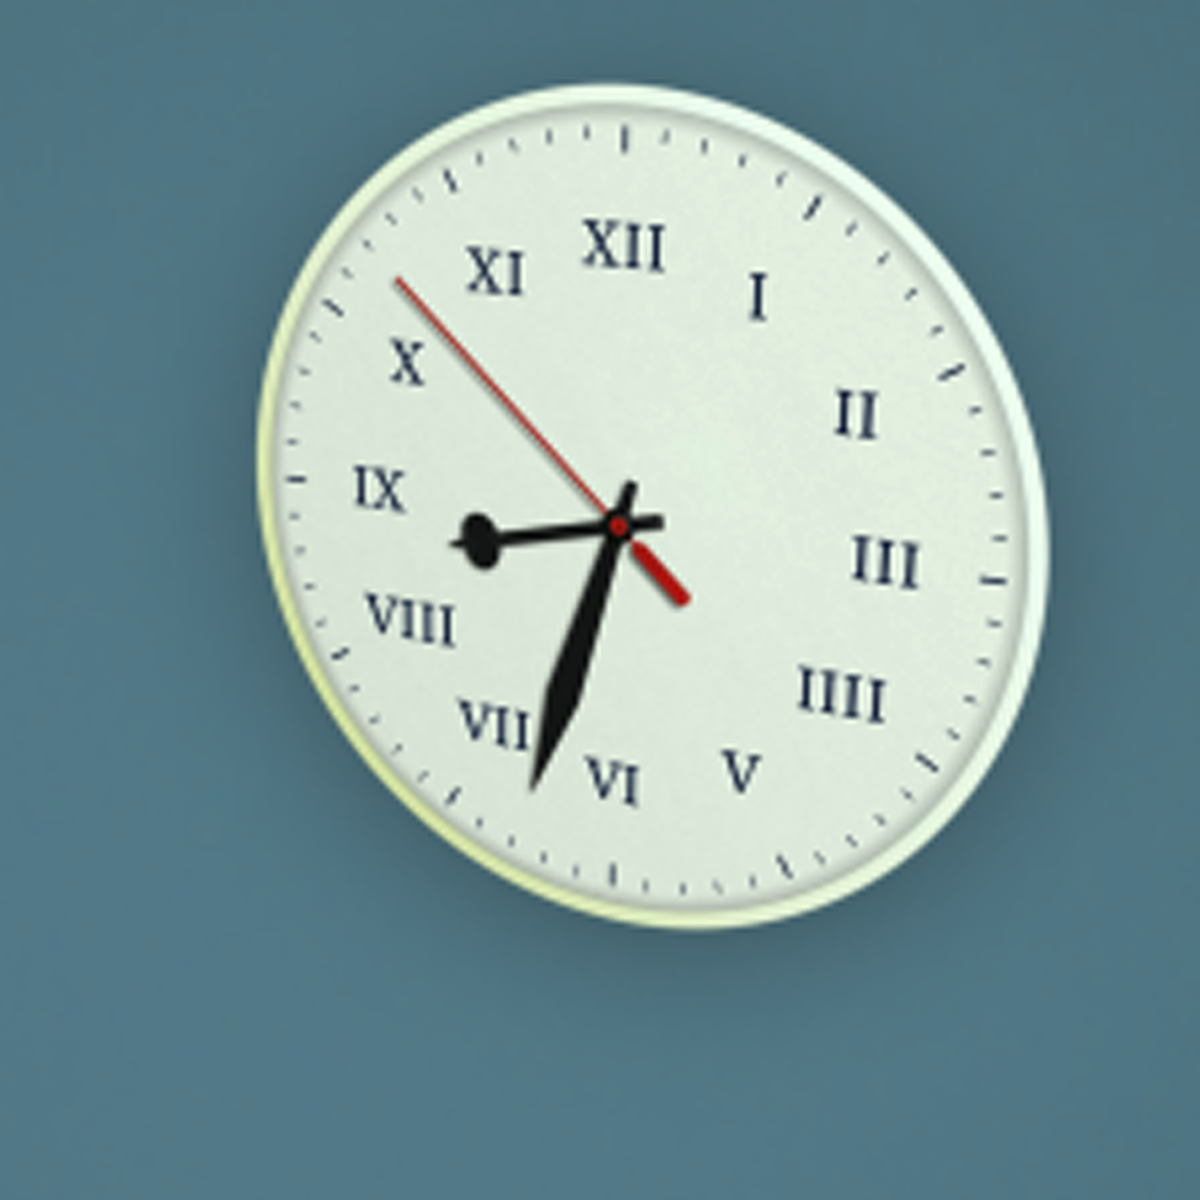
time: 8:32:52
